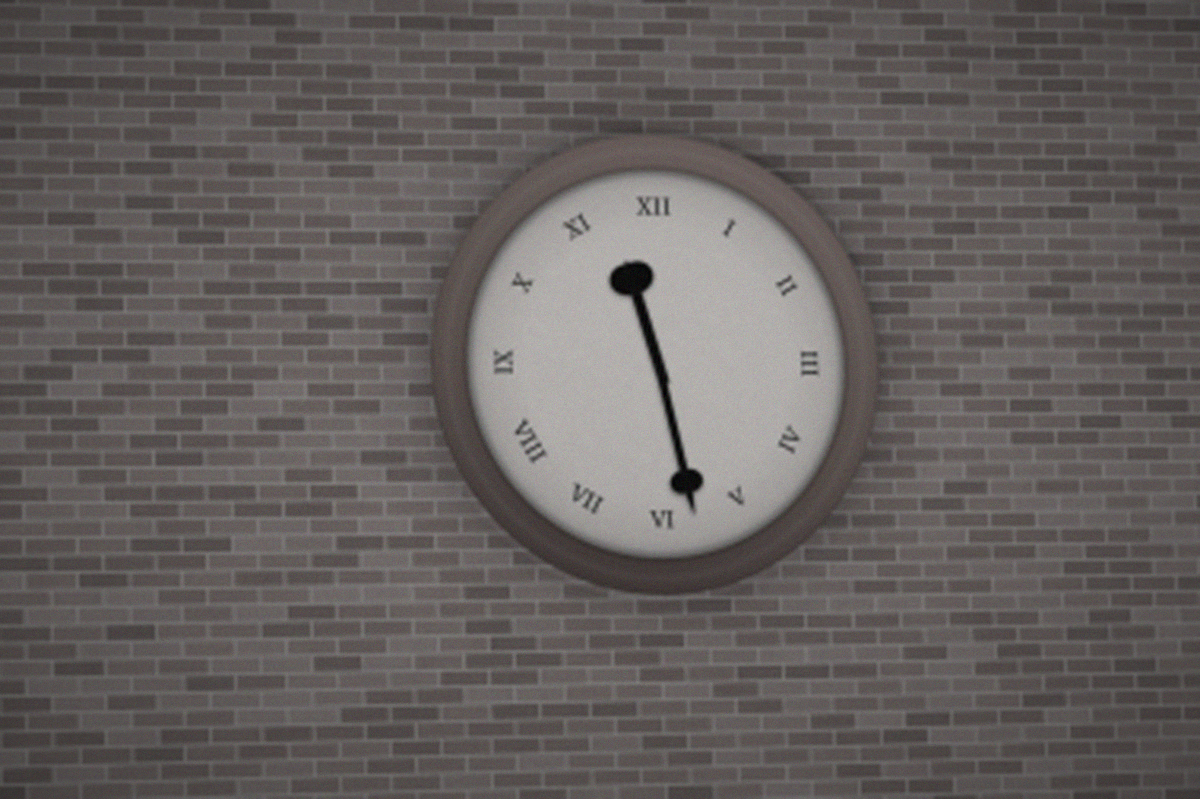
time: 11:28
